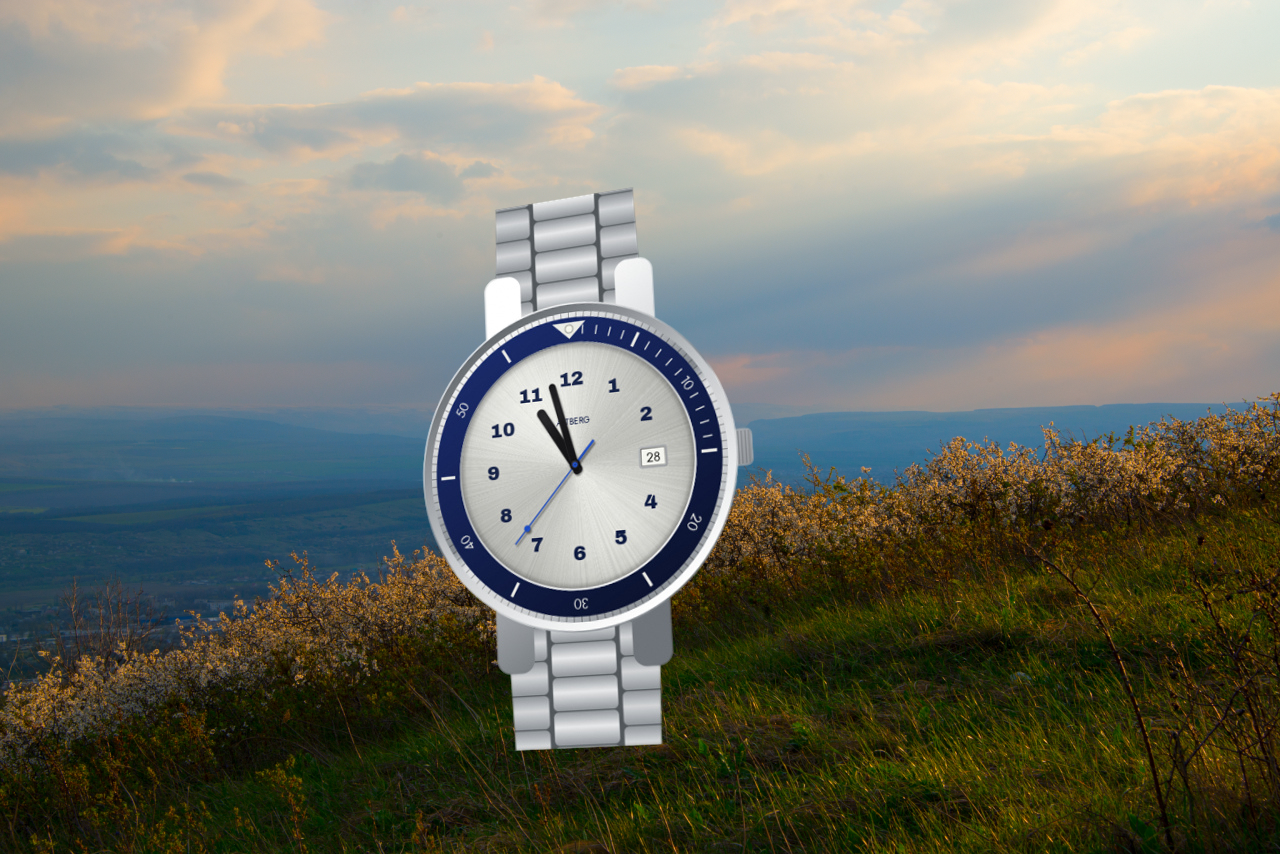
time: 10:57:37
